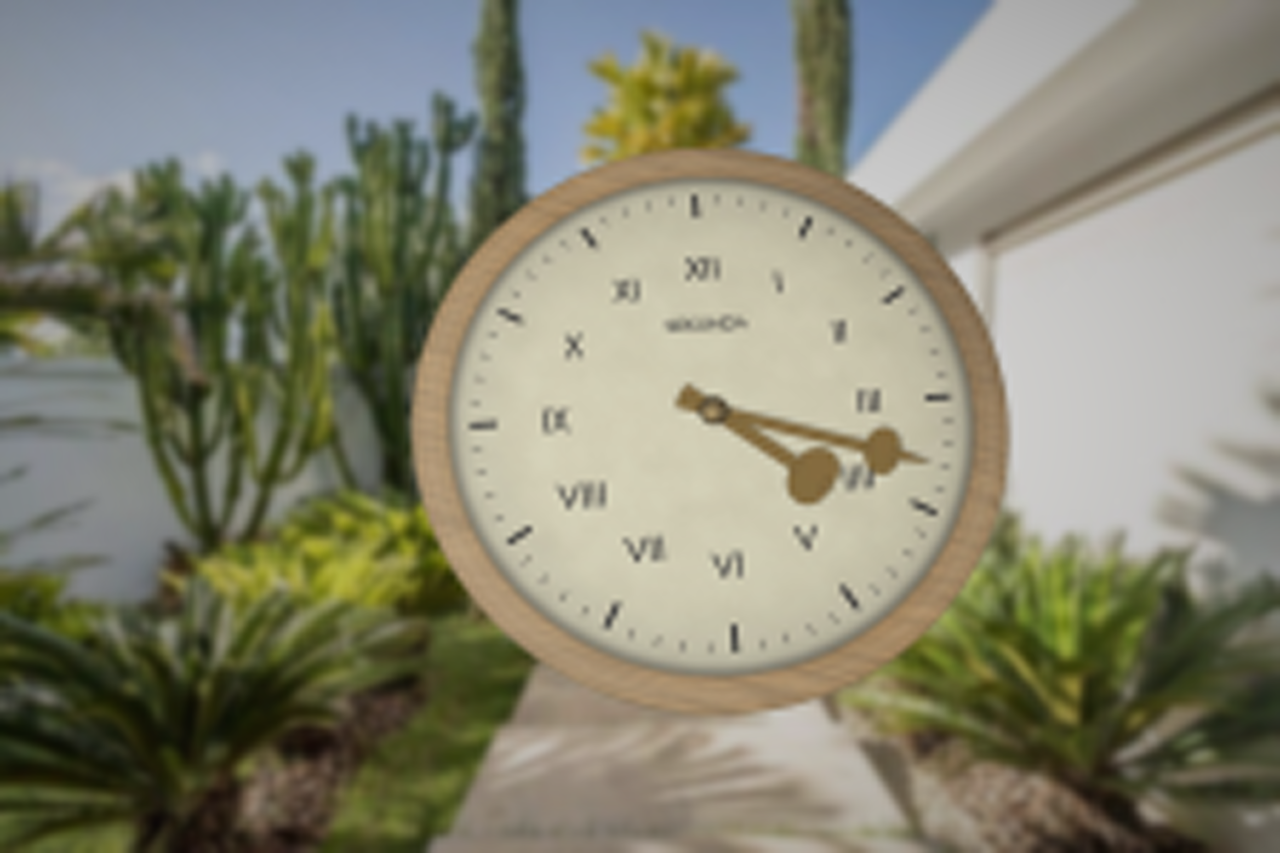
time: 4:18
